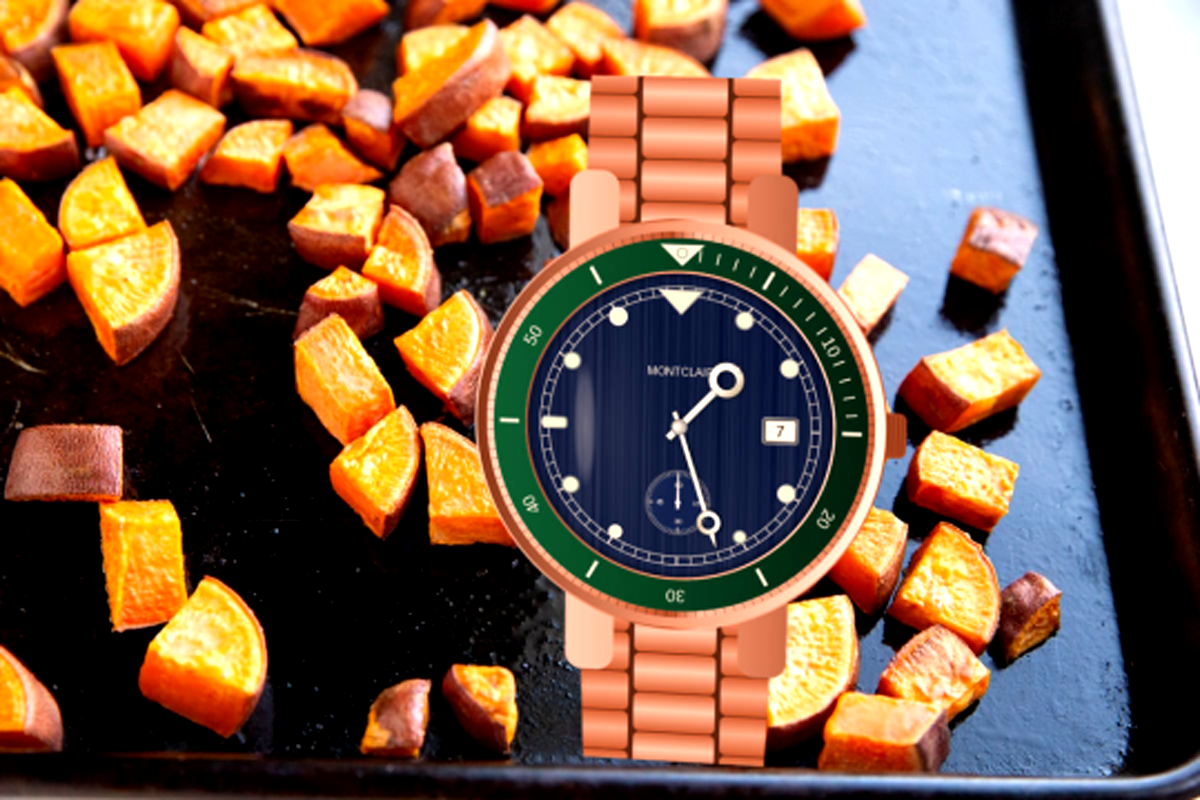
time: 1:27
